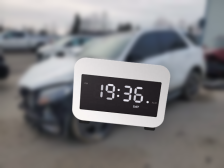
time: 19:36
